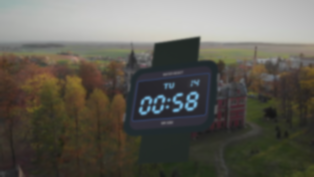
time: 0:58
